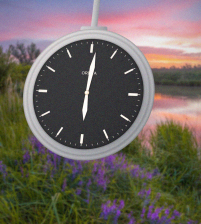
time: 6:01
